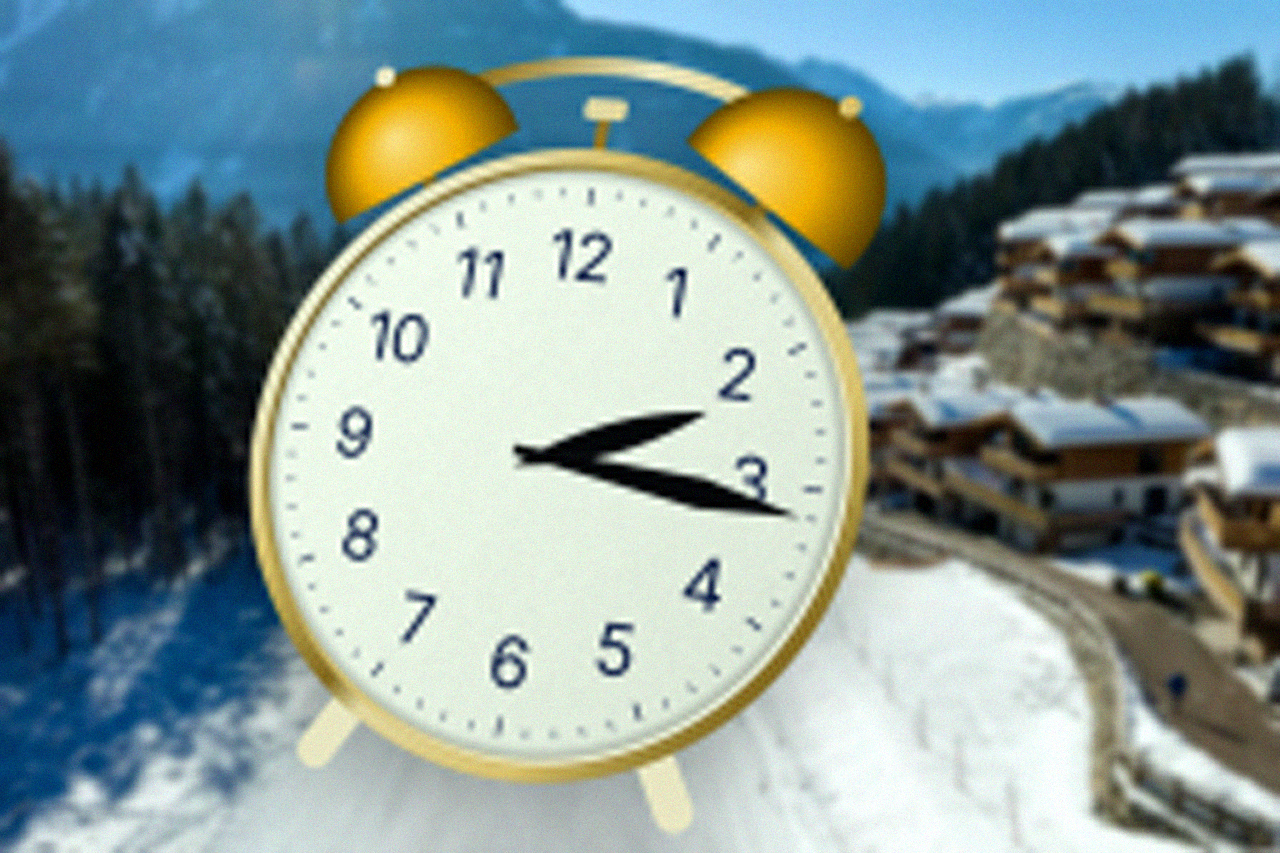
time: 2:16
